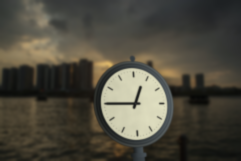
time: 12:45
